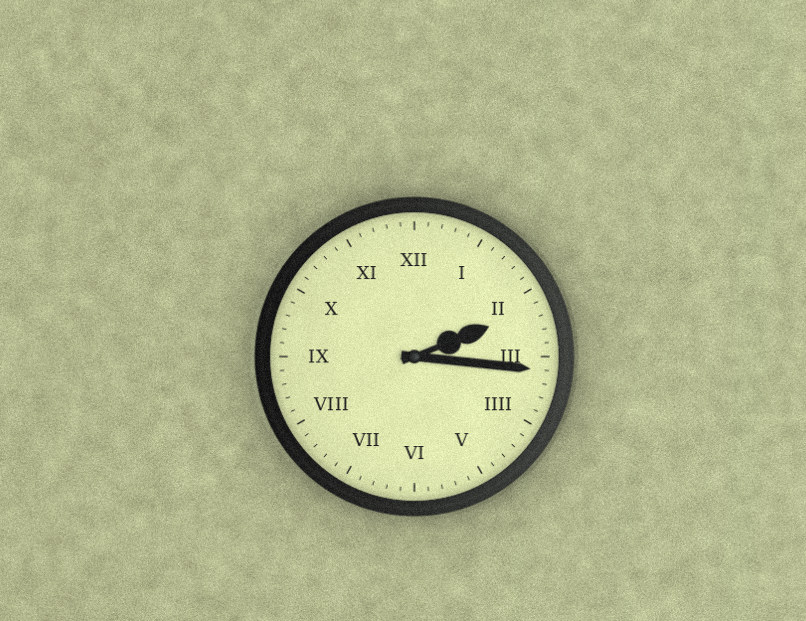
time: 2:16
